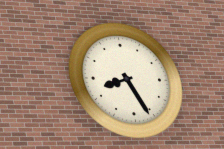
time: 8:26
